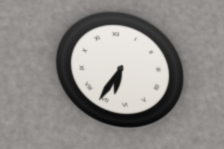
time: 6:36
